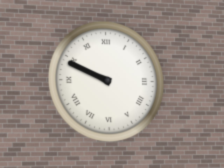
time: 9:49
